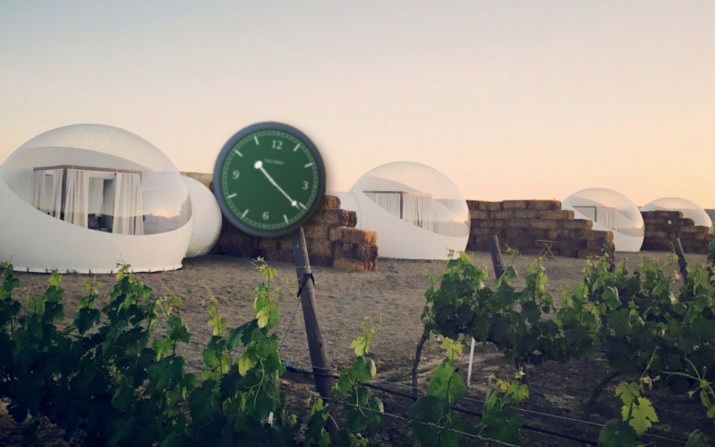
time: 10:21
